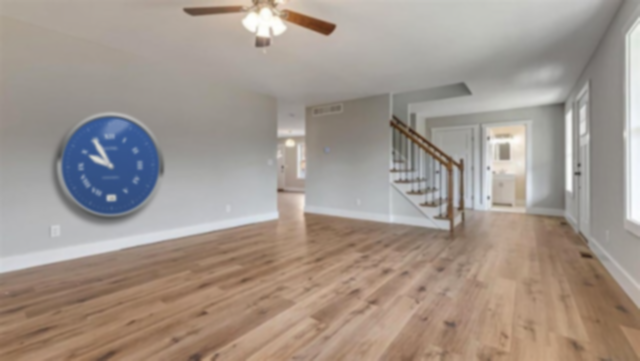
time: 9:55
